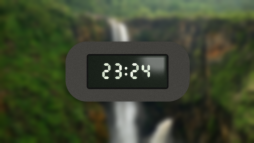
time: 23:24
